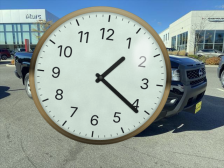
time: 1:21
